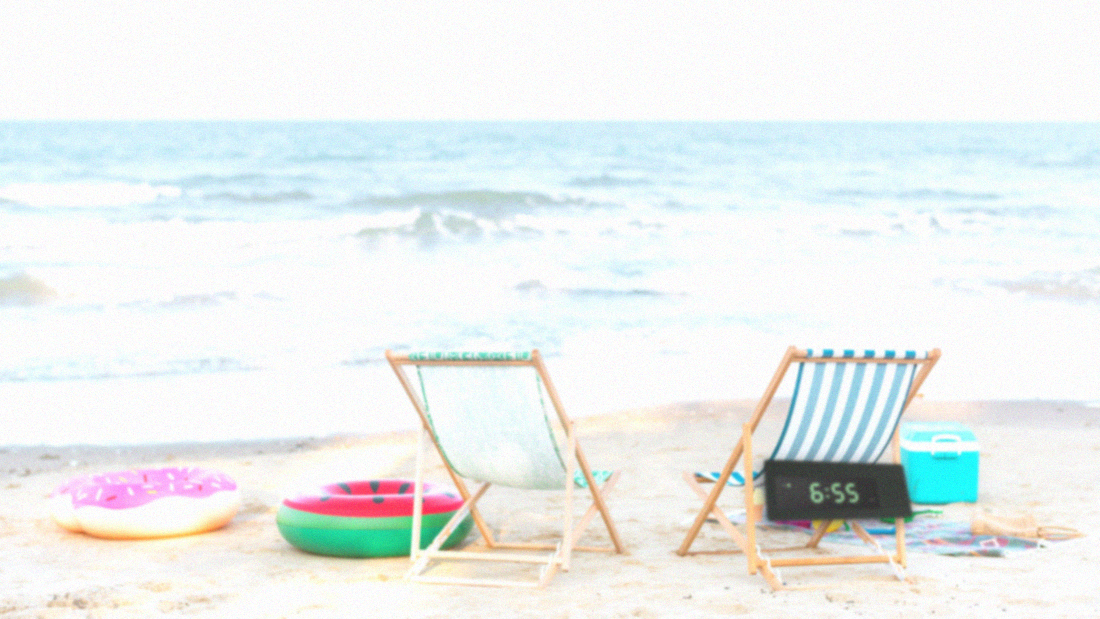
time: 6:55
